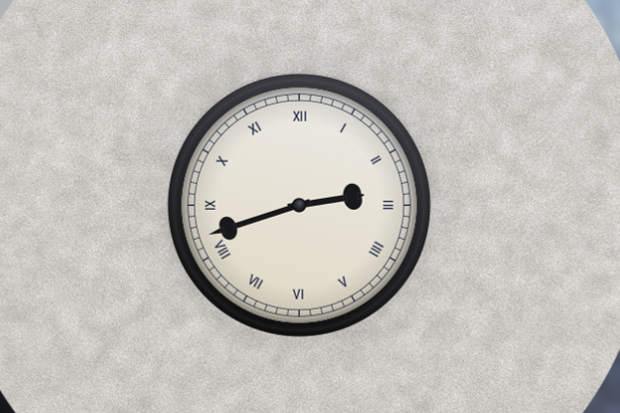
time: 2:42
